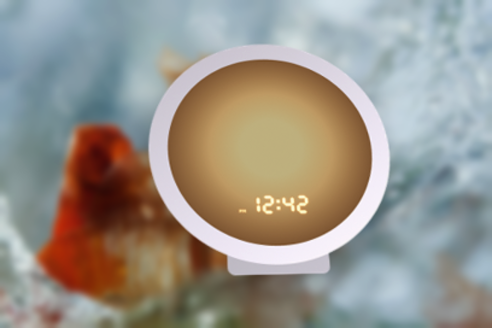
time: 12:42
